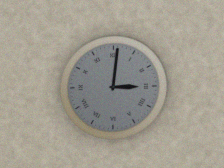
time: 3:01
